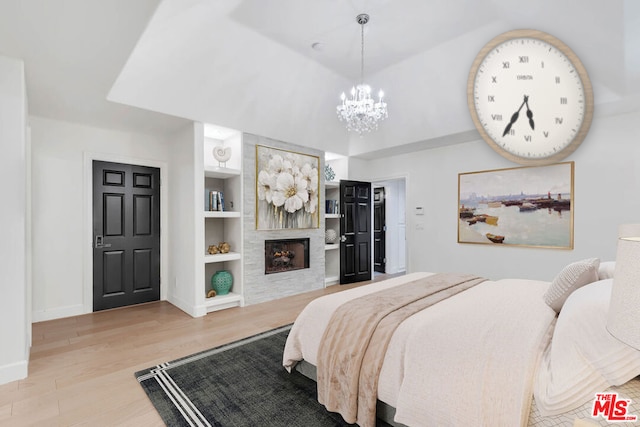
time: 5:36
